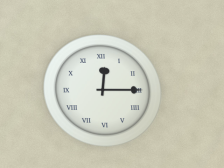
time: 12:15
